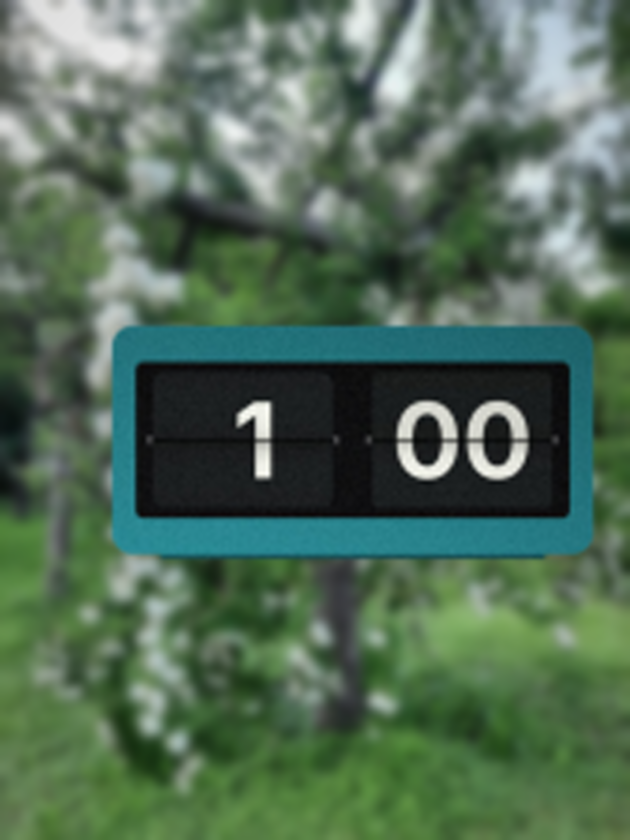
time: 1:00
